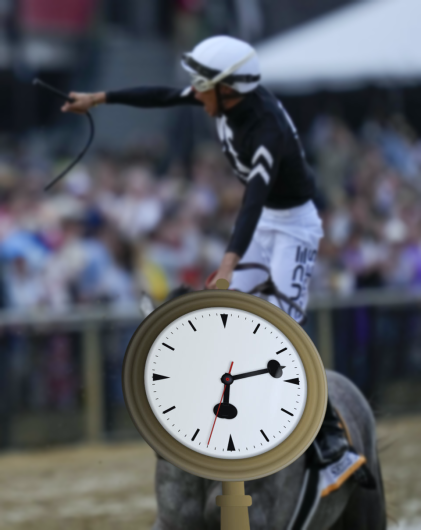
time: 6:12:33
